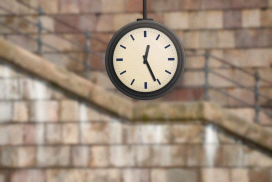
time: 12:26
